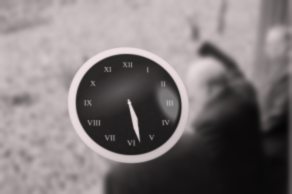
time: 5:28
